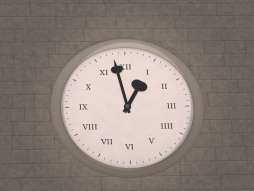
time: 12:58
